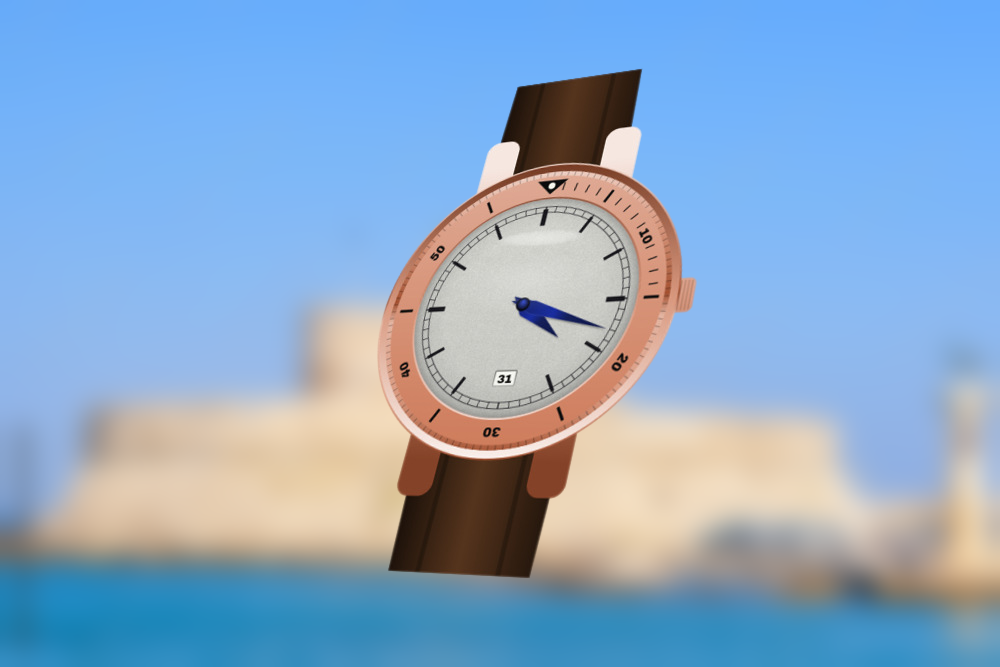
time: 4:18
